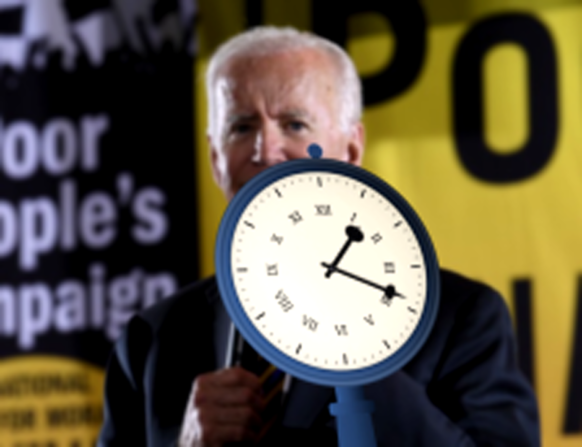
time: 1:19
